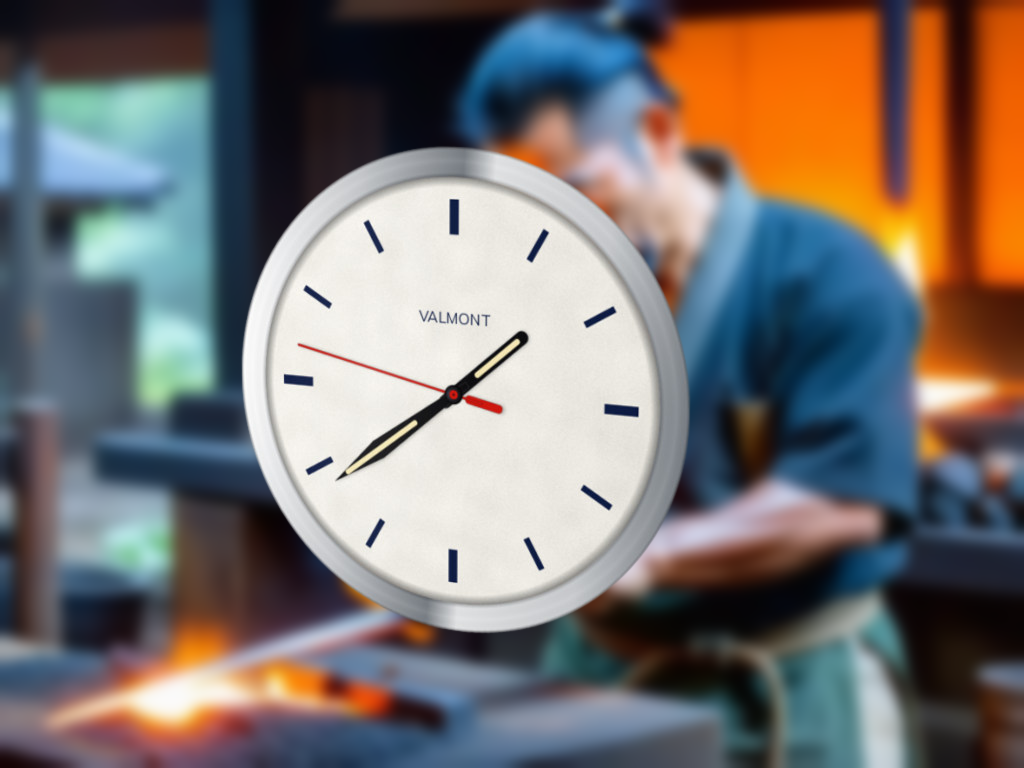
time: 1:38:47
